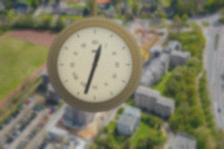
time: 12:33
